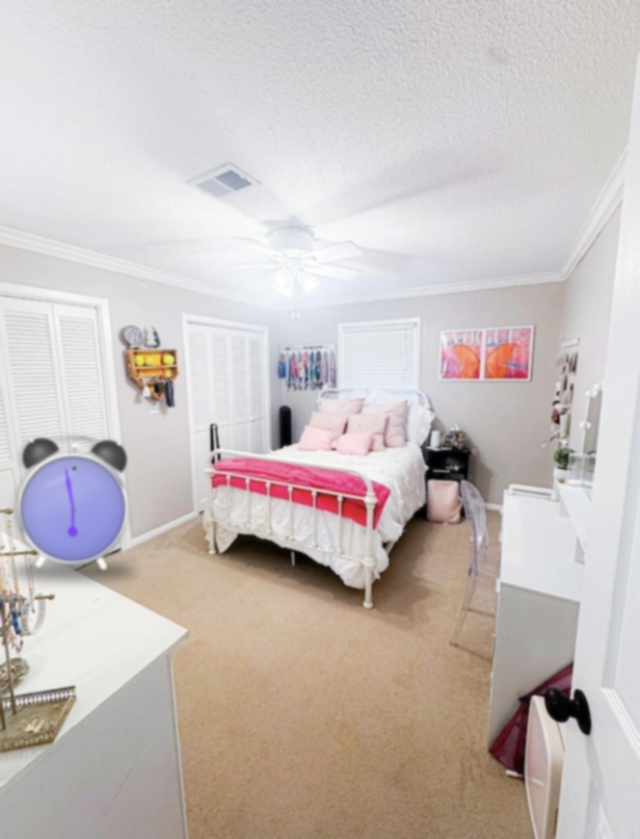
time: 5:58
